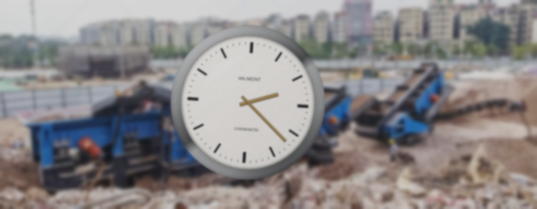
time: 2:22
